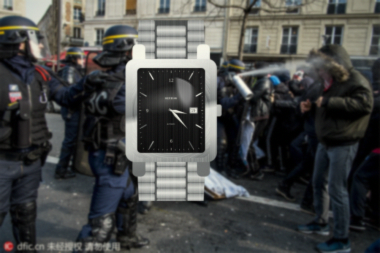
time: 3:23
